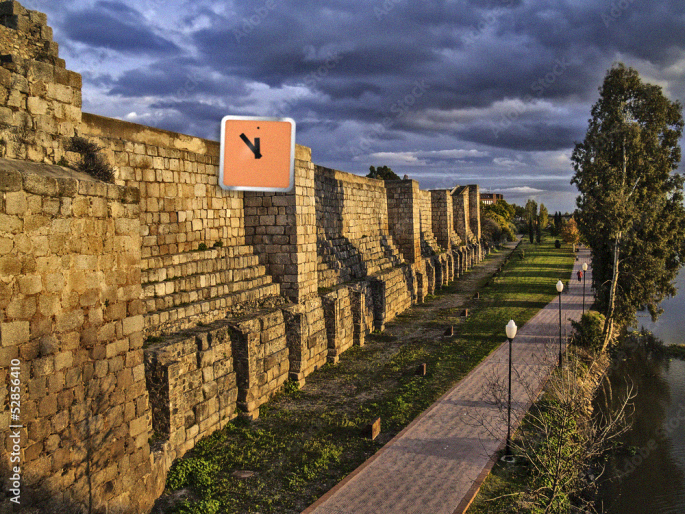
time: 11:53
